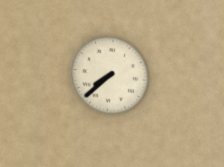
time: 7:37
